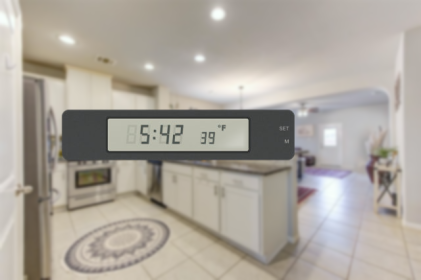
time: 5:42
